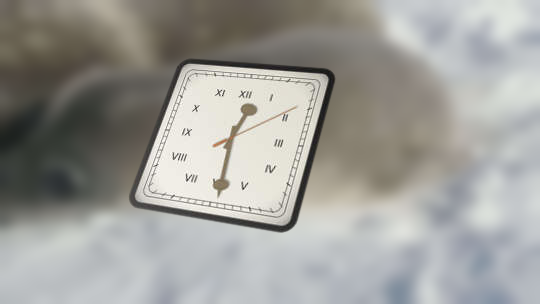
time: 12:29:09
